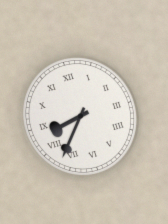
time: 8:37
